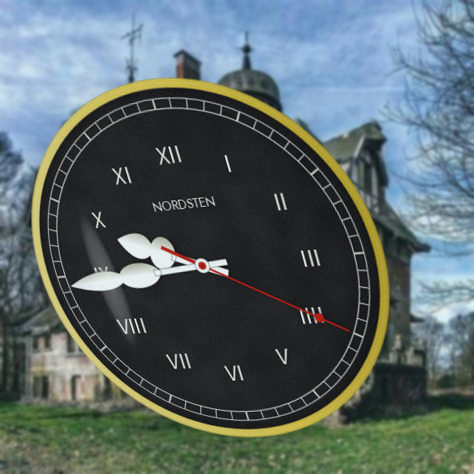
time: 9:44:20
